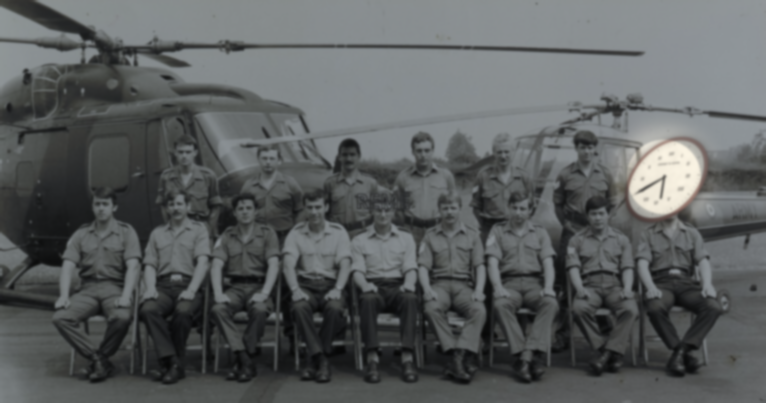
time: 5:40
